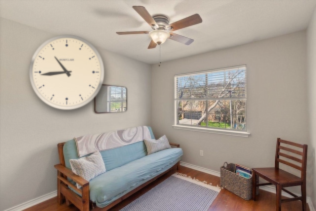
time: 10:44
